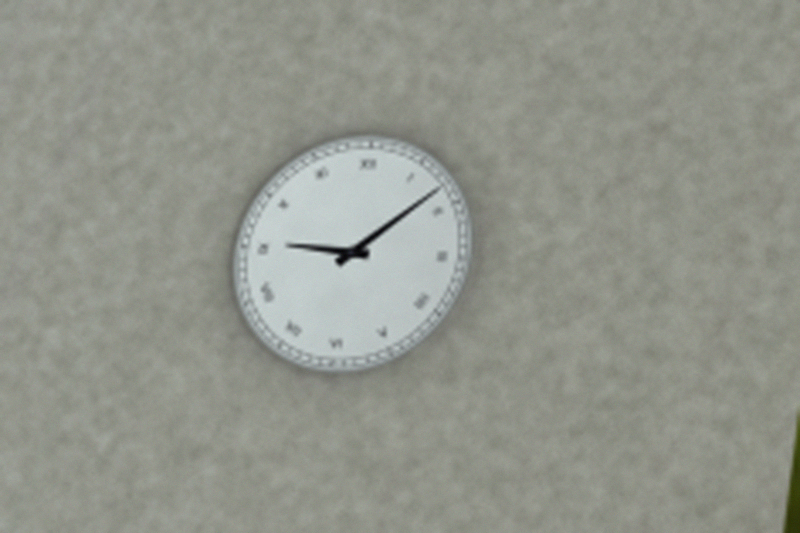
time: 9:08
